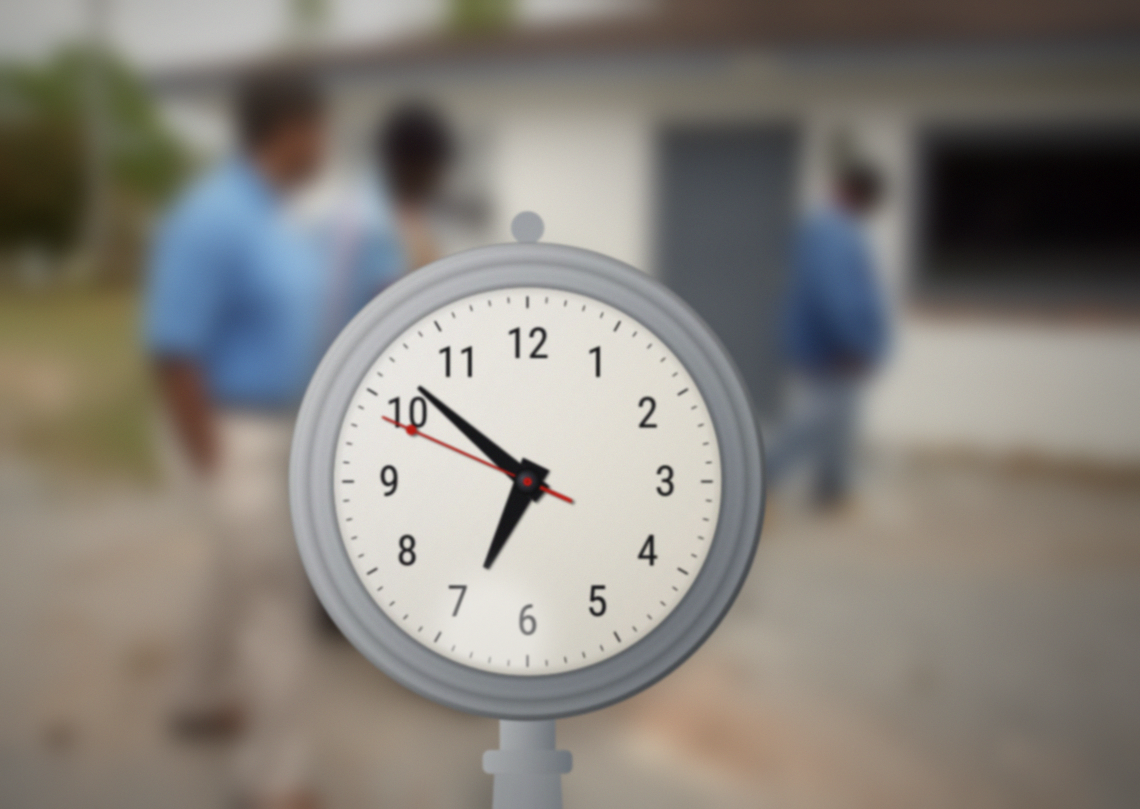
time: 6:51:49
